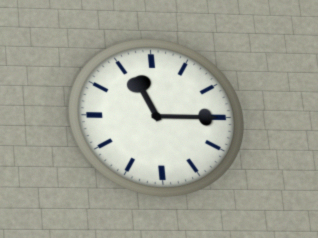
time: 11:15
